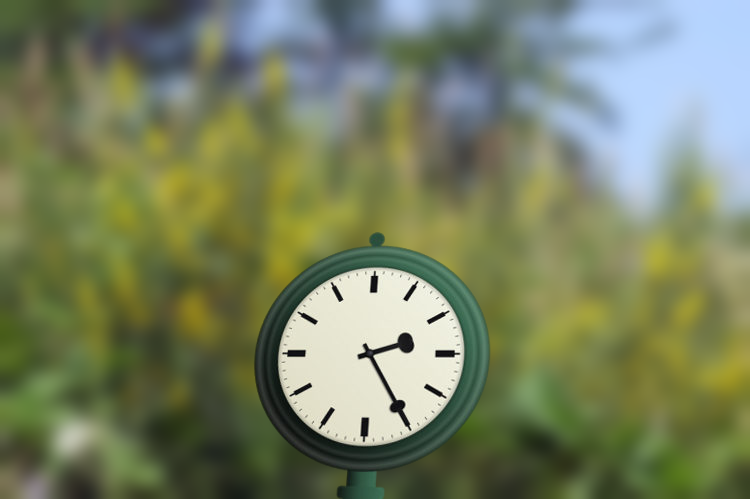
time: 2:25
